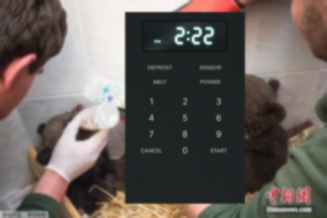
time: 2:22
